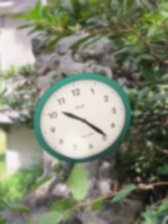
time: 10:24
